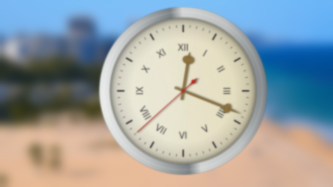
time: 12:18:38
